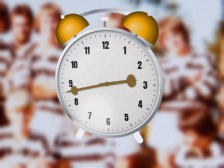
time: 2:43
